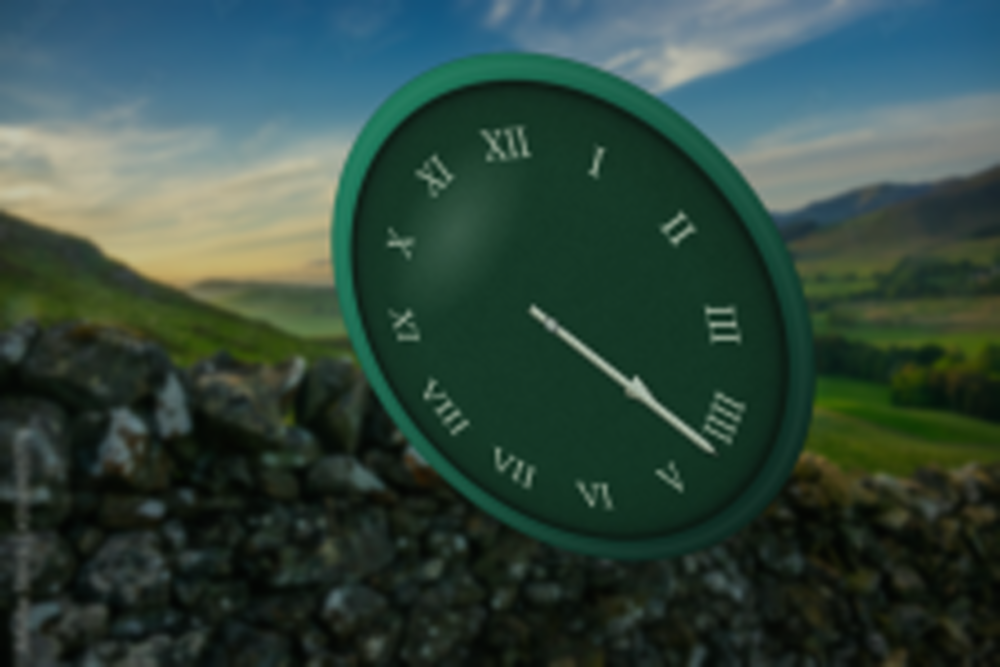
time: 4:22
